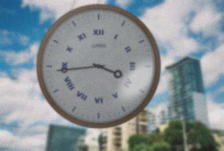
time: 3:44
